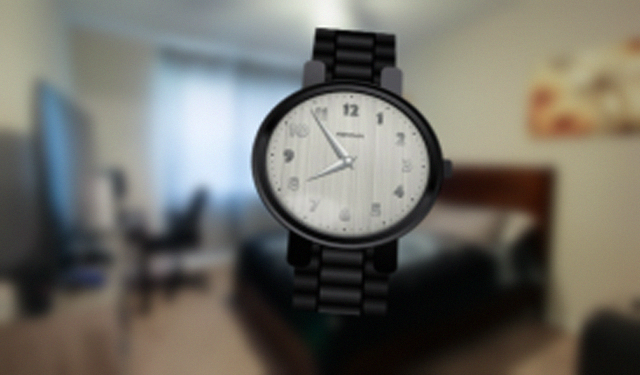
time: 7:54
